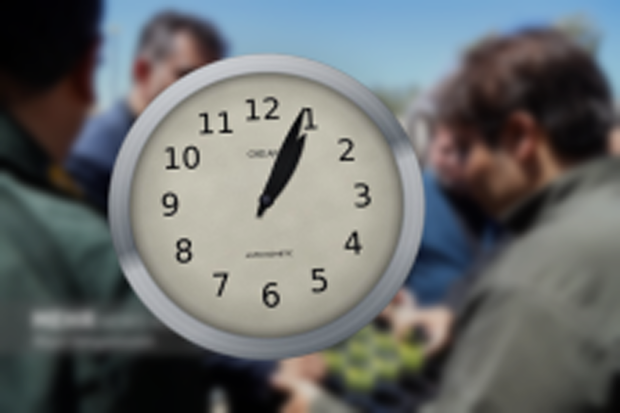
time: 1:04
